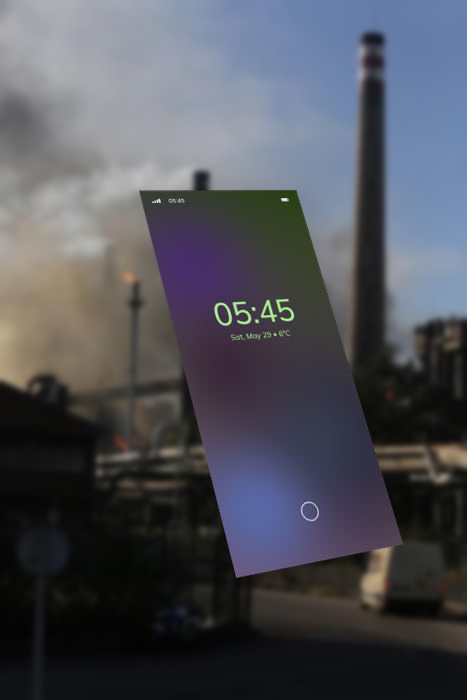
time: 5:45
